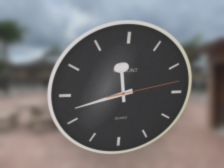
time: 11:42:13
